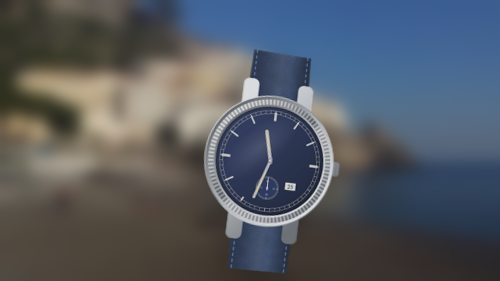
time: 11:33
